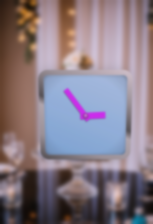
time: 2:54
